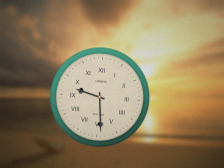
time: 9:29
